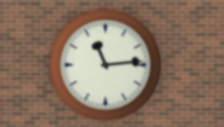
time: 11:14
